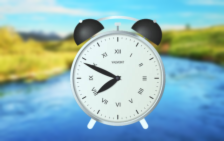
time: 7:49
